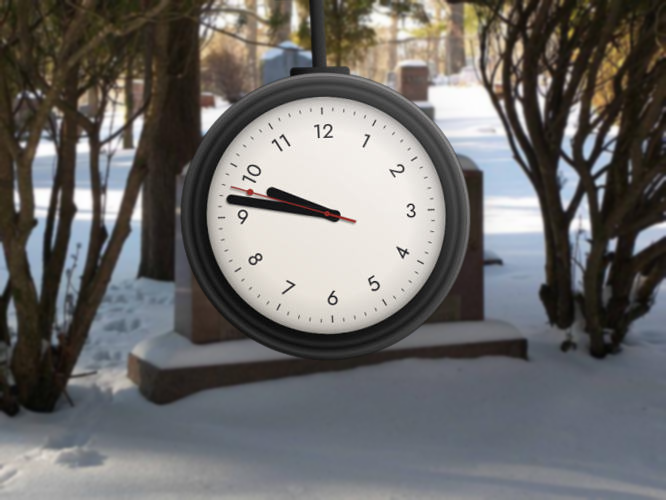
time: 9:46:48
